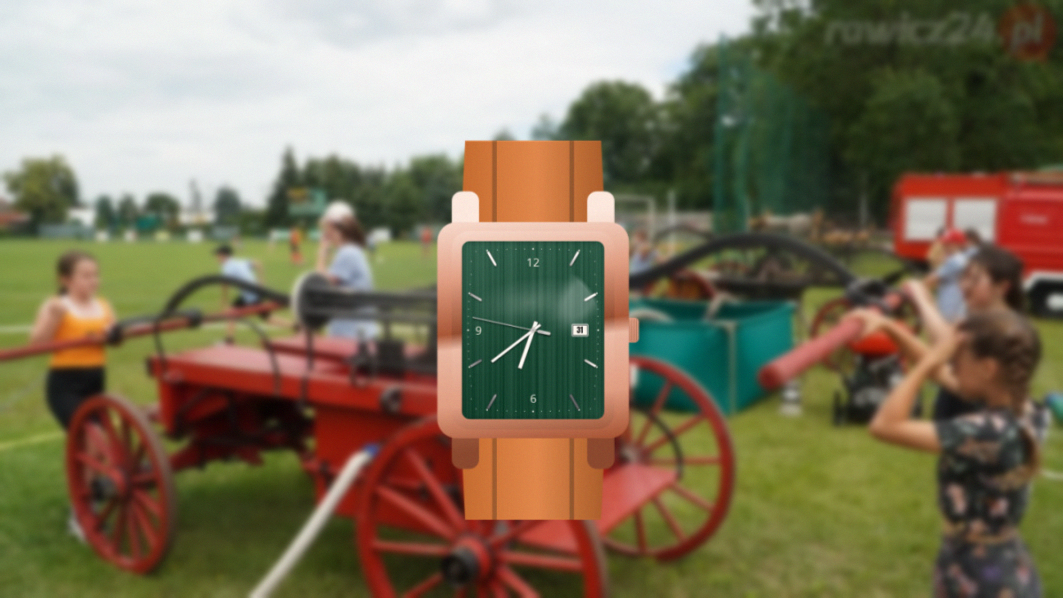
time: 6:38:47
